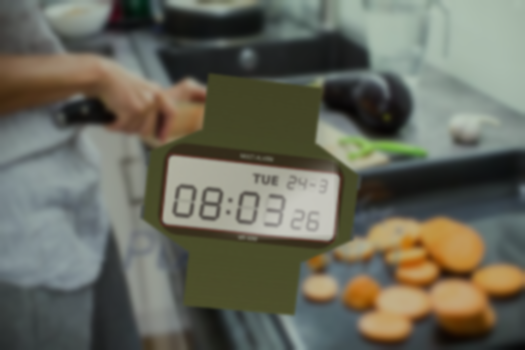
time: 8:03:26
